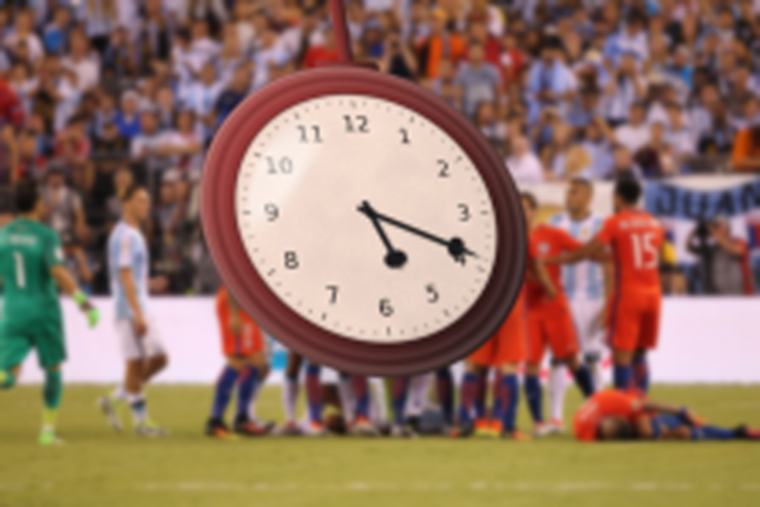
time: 5:19
